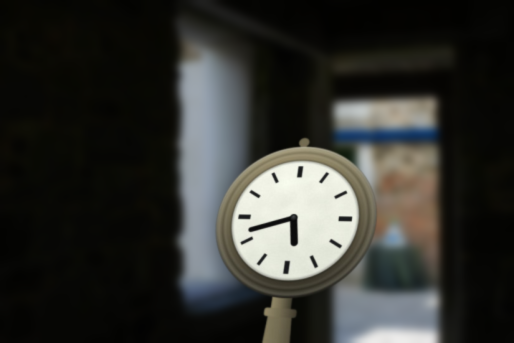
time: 5:42
